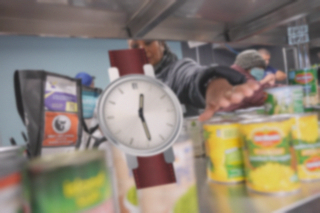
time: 12:29
